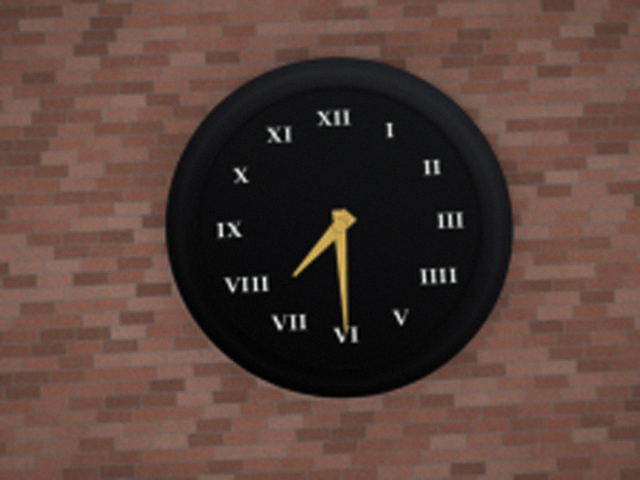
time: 7:30
